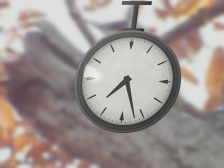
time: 7:27
